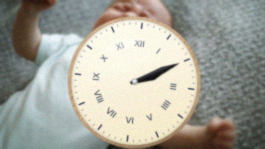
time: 2:10
